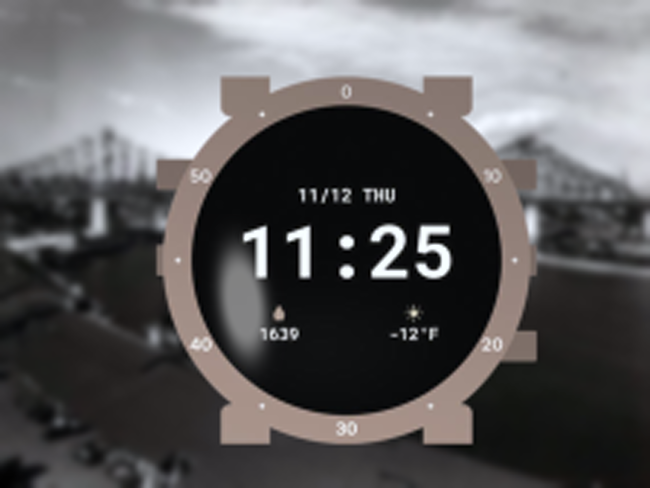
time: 11:25
